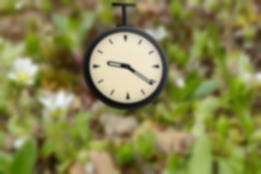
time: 9:21
